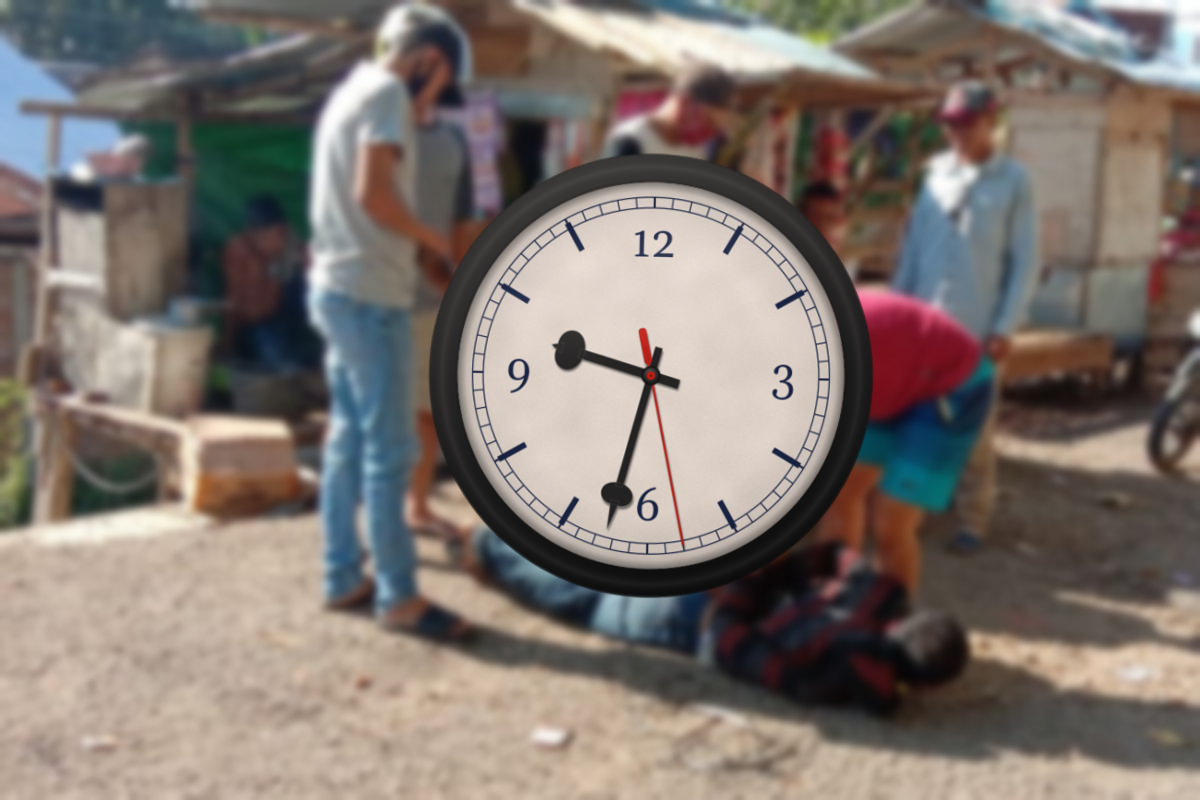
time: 9:32:28
